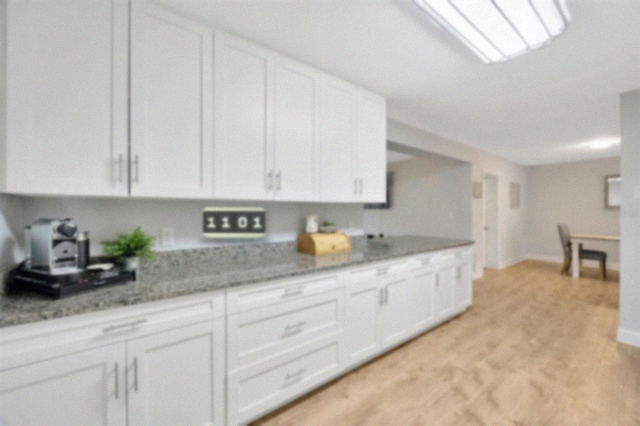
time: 11:01
